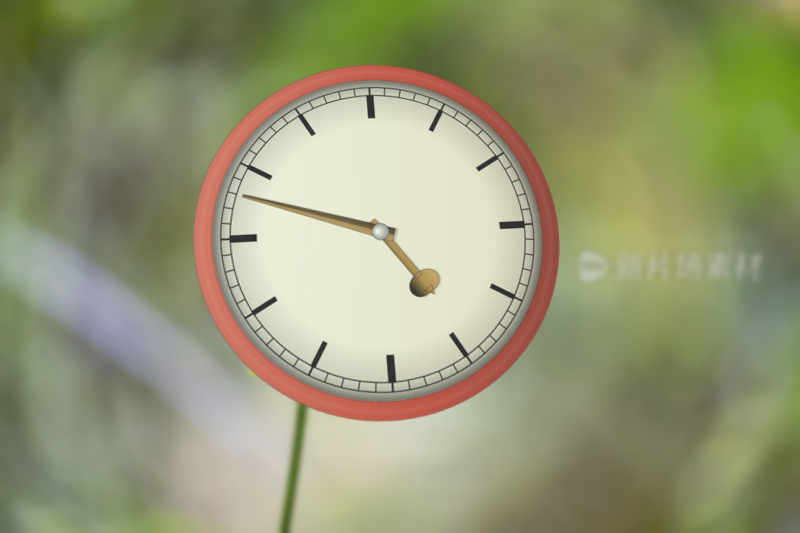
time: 4:48
